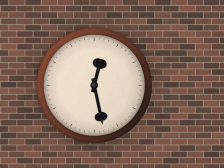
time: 12:28
